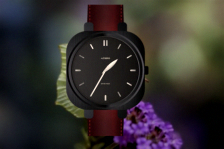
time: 1:35
